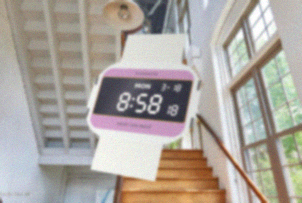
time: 8:58
